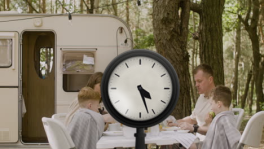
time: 4:27
